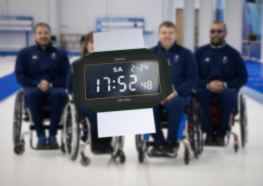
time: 17:52
